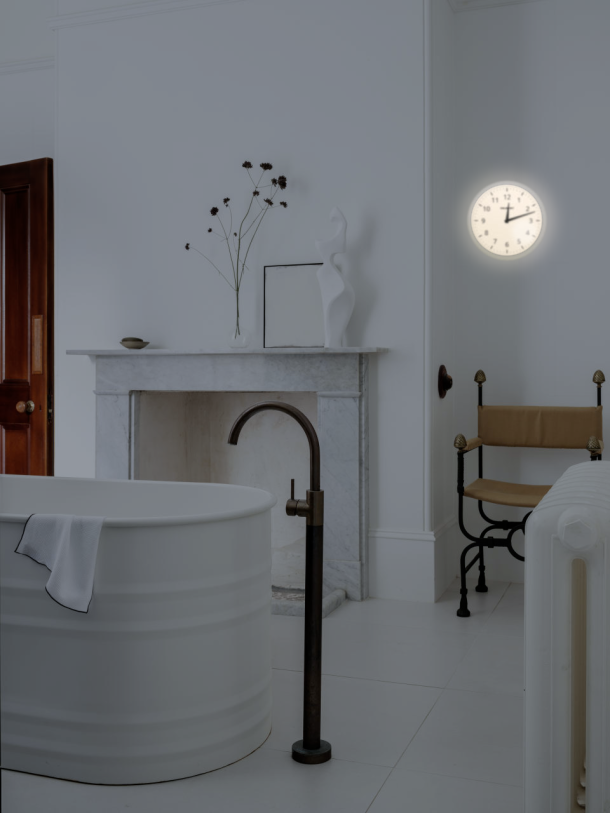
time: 12:12
